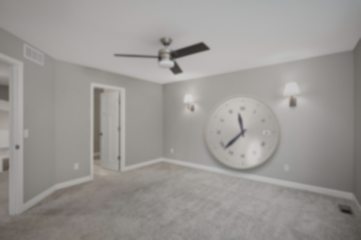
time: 11:38
